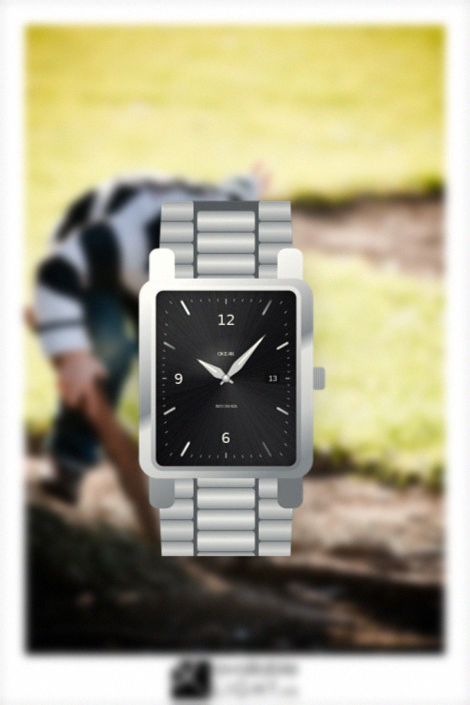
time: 10:07
